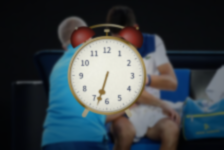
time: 6:33
